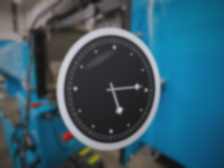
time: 5:14
